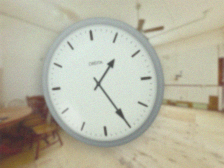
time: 1:25
